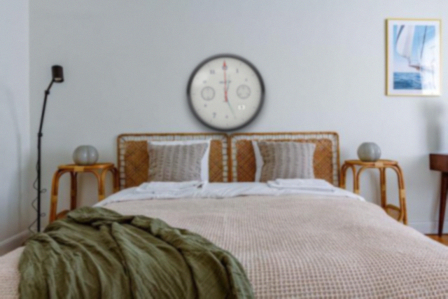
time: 12:27
